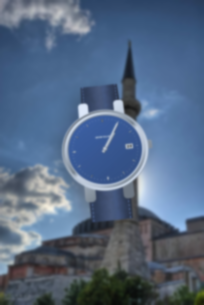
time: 1:05
